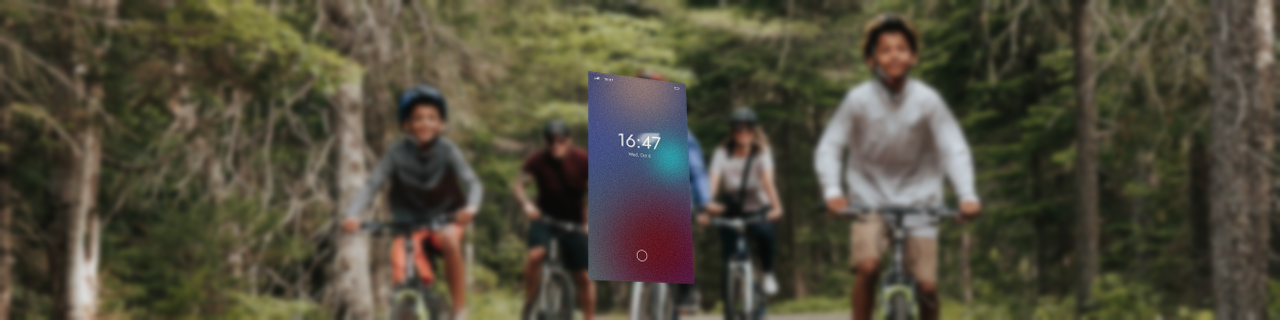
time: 16:47
